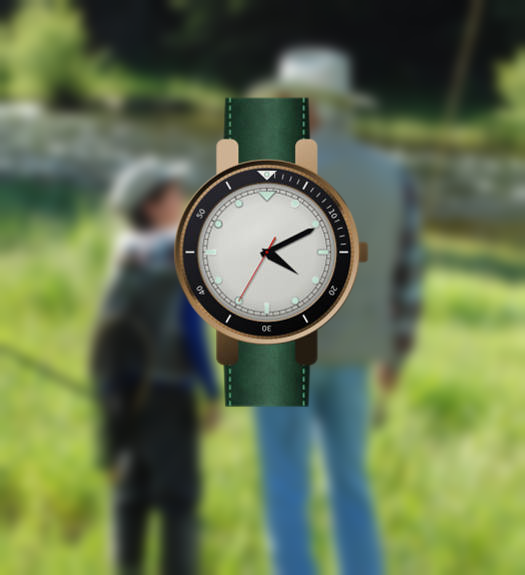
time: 4:10:35
